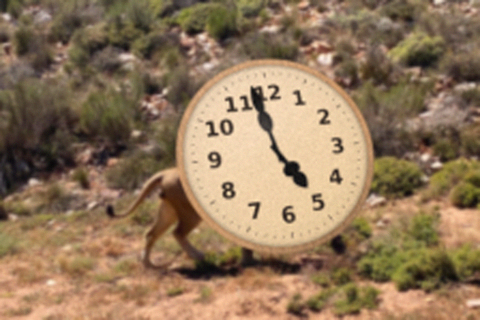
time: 4:58
